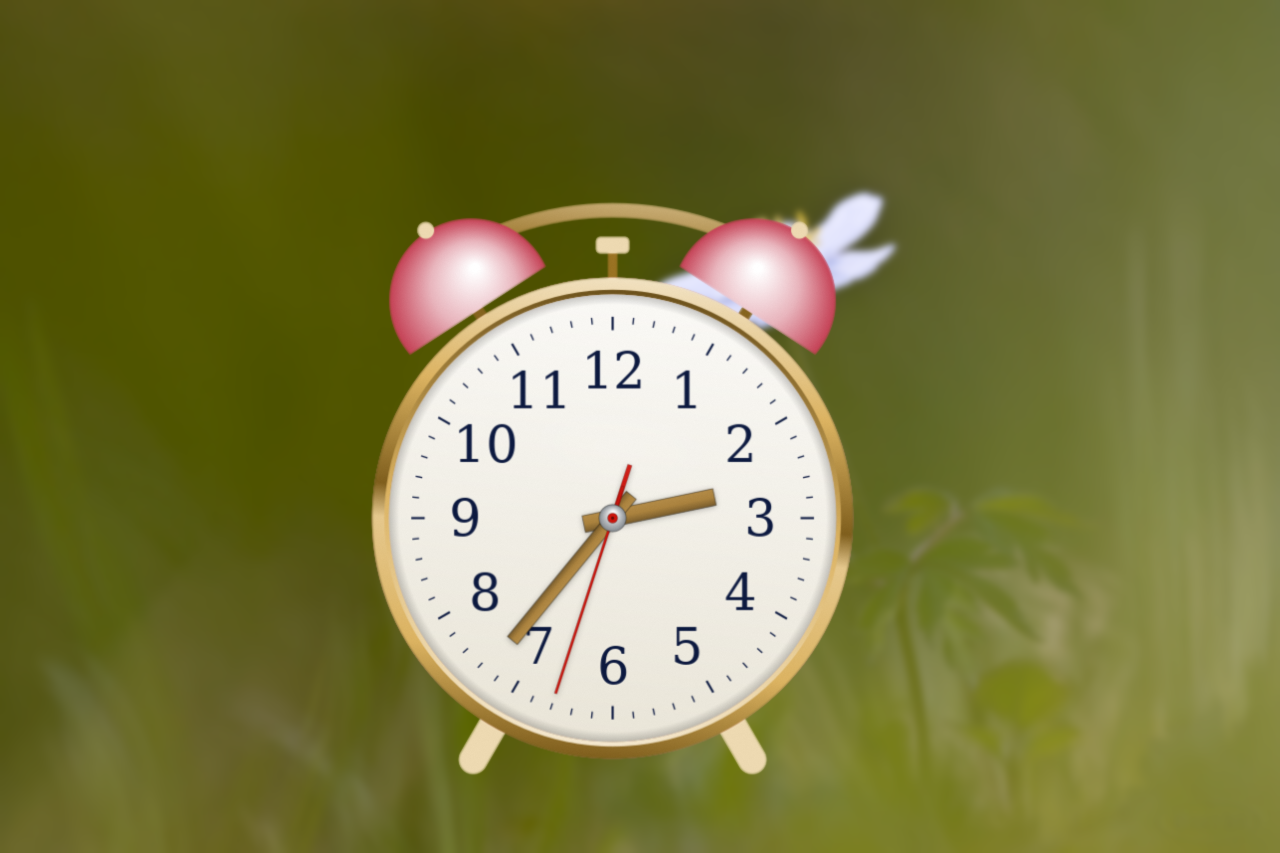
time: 2:36:33
